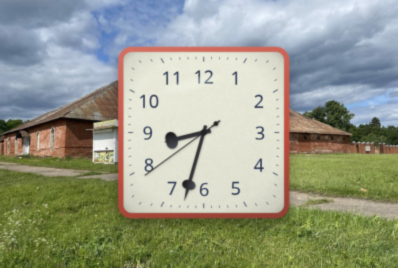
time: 8:32:39
